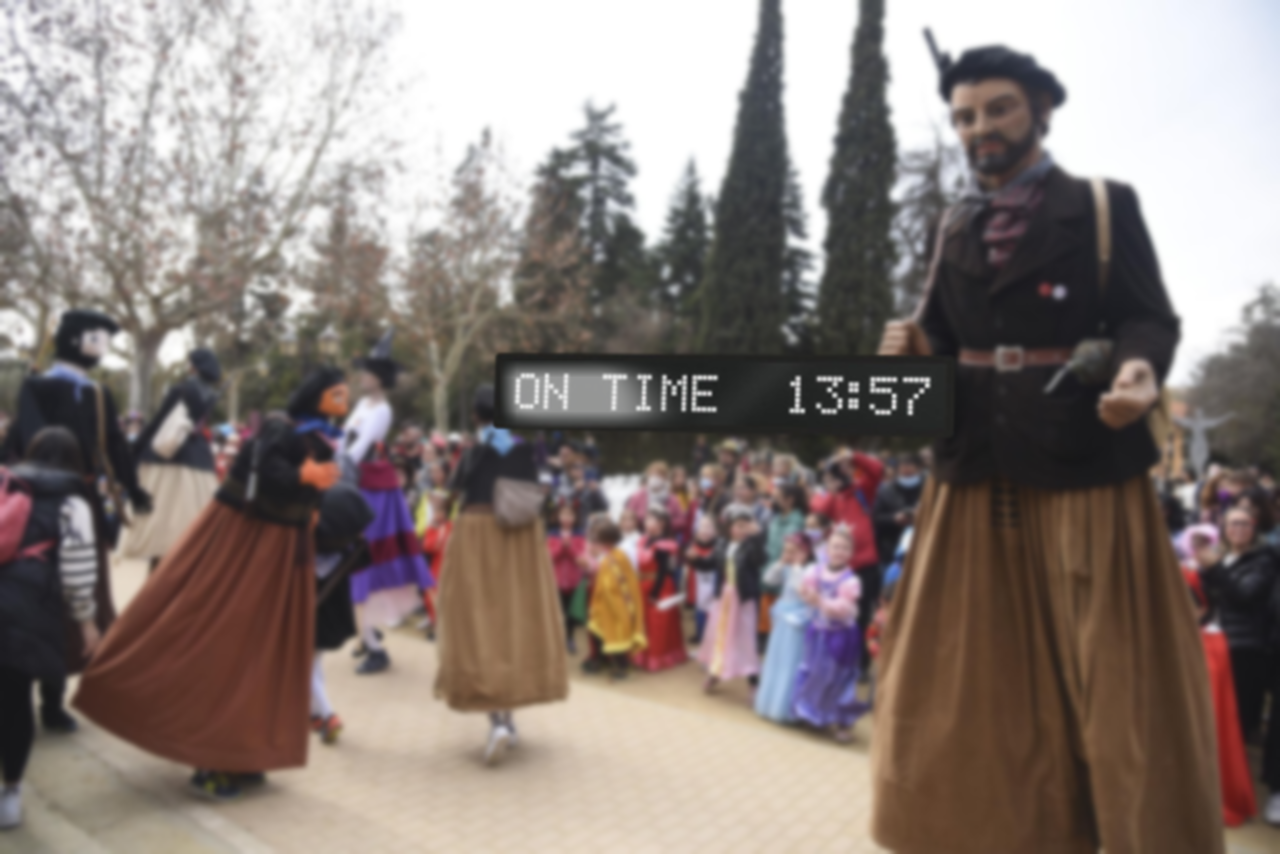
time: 13:57
